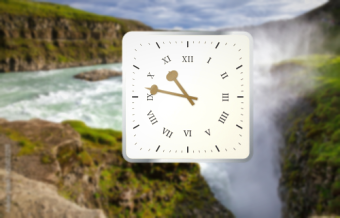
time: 10:47
